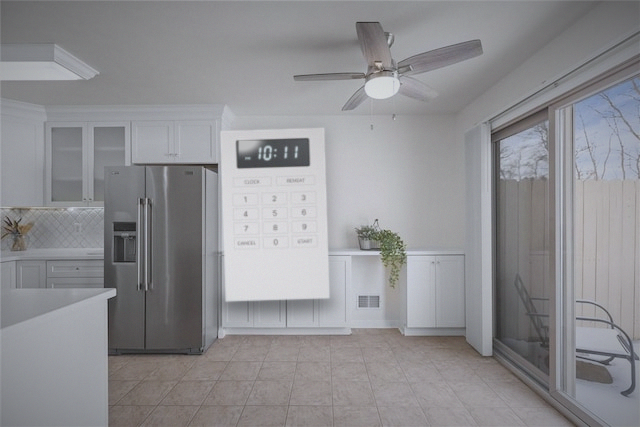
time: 10:11
